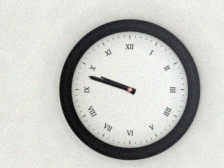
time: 9:48
